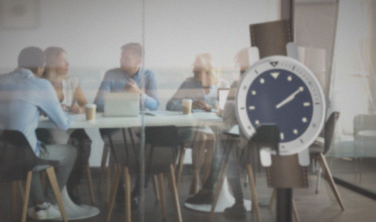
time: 2:10
